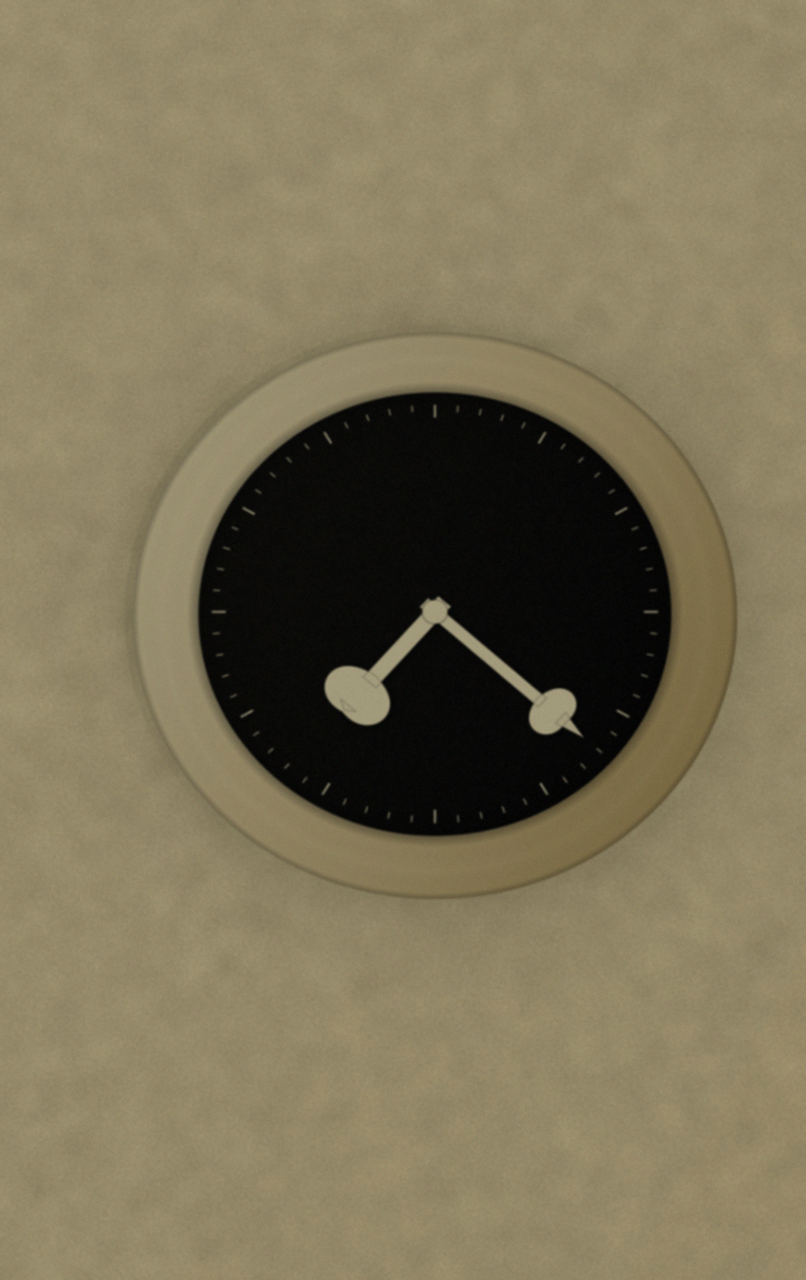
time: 7:22
